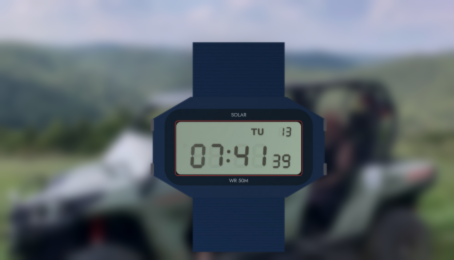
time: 7:41:39
